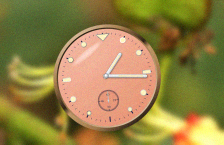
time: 1:16
